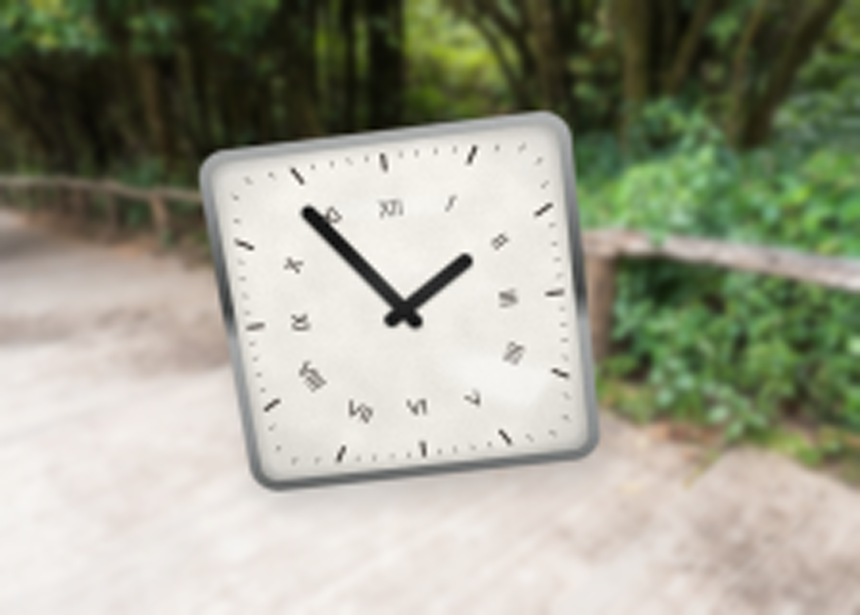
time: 1:54
